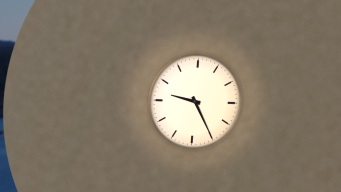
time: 9:25
